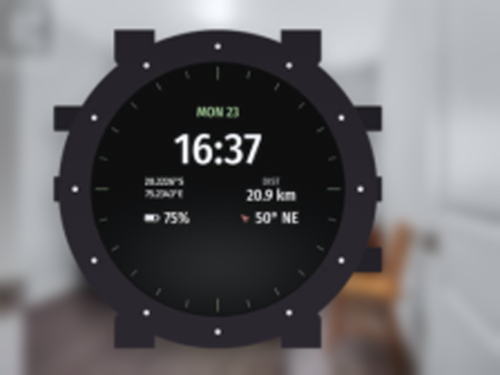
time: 16:37
